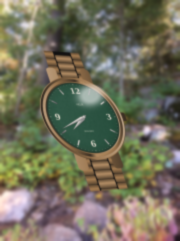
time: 7:41
